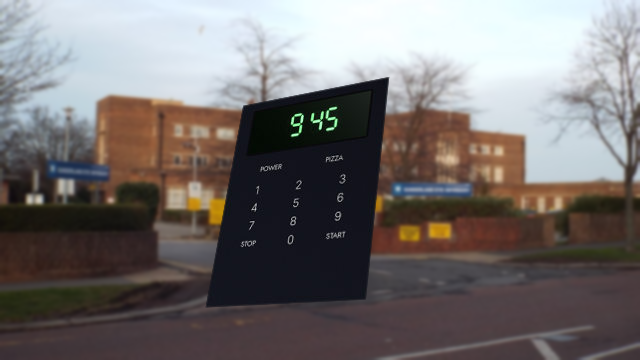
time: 9:45
